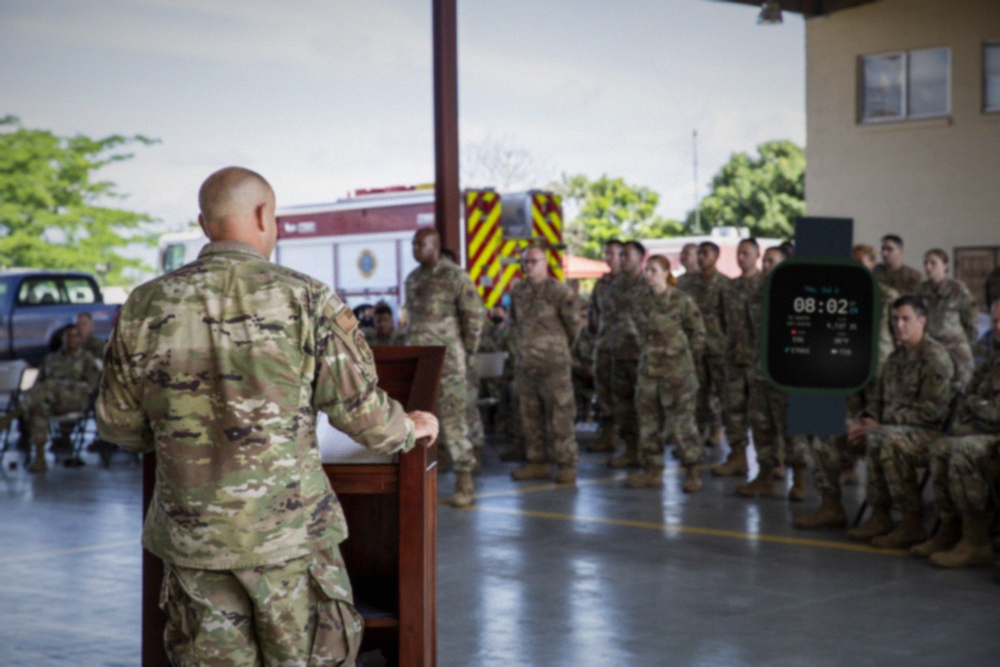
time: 8:02
